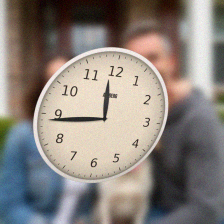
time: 11:44
